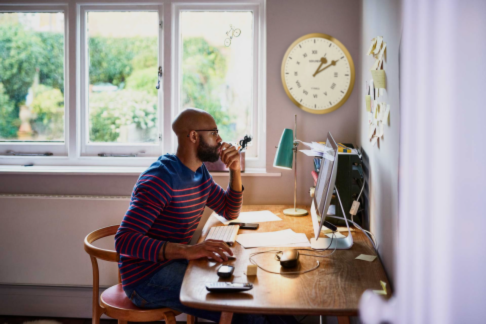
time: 1:10
